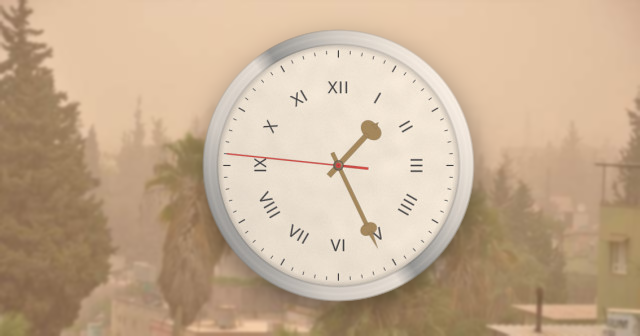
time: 1:25:46
